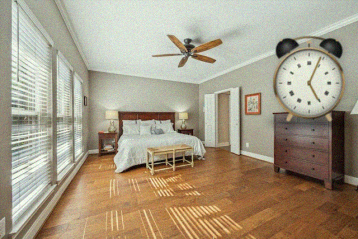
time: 5:04
